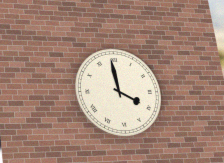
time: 3:59
